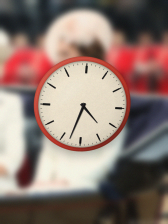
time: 4:33
